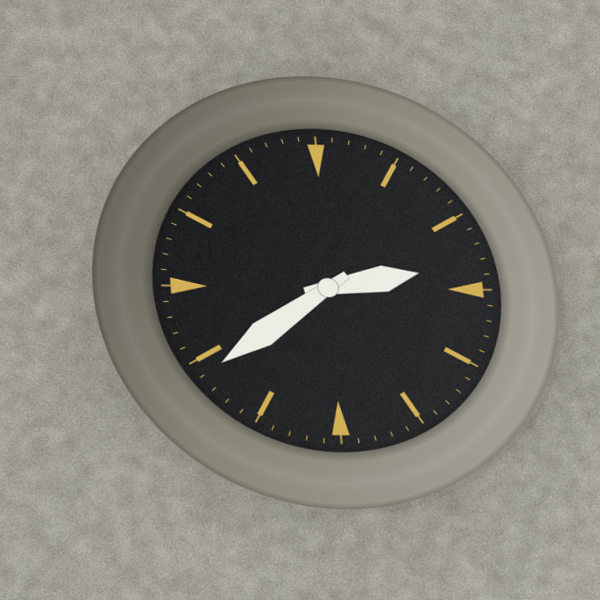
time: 2:39
